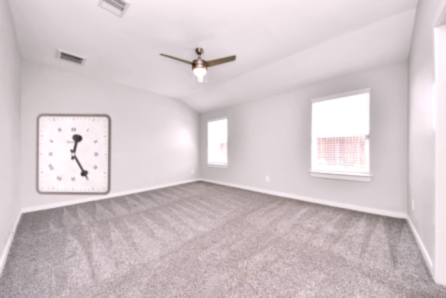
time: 12:25
